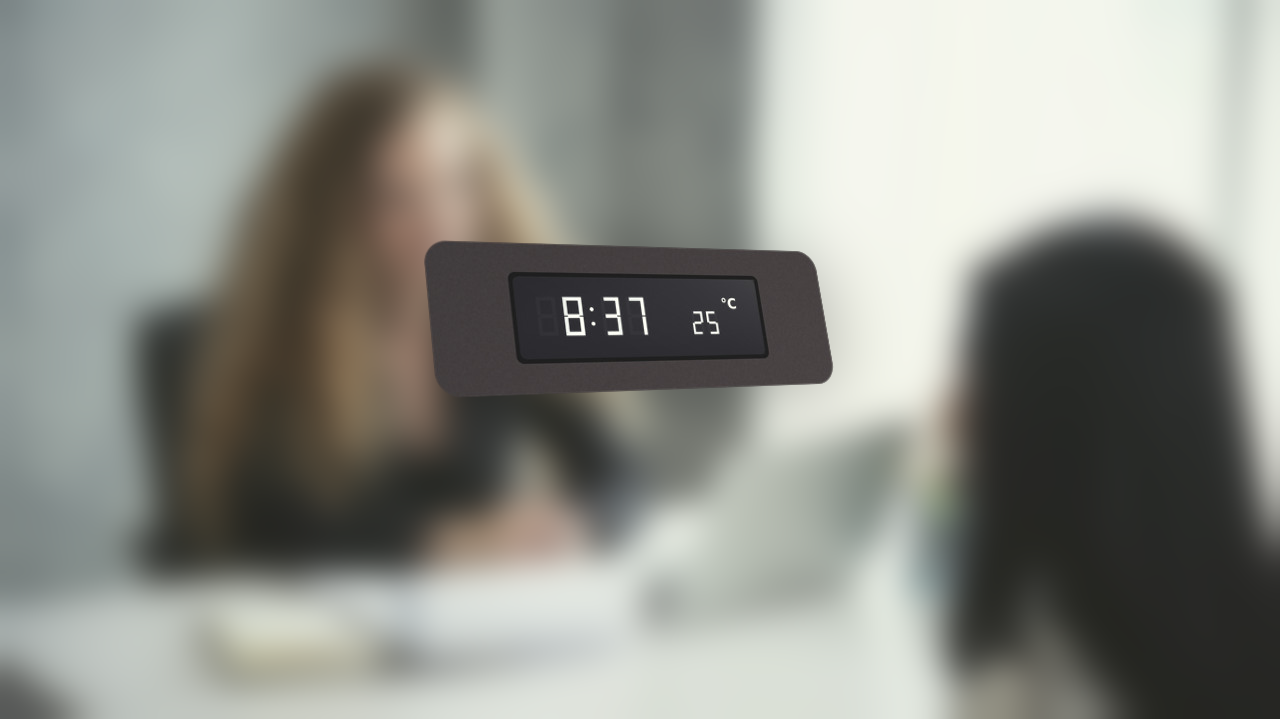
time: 8:37
